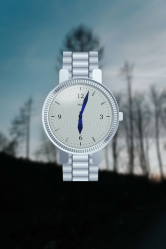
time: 6:03
